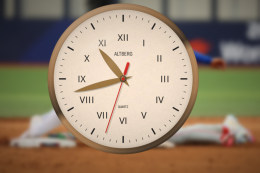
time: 10:42:33
